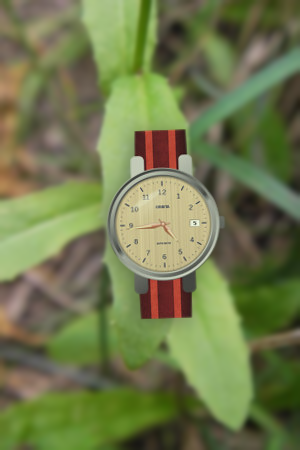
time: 4:44
